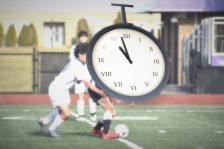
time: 10:58
